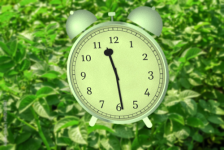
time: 11:29
